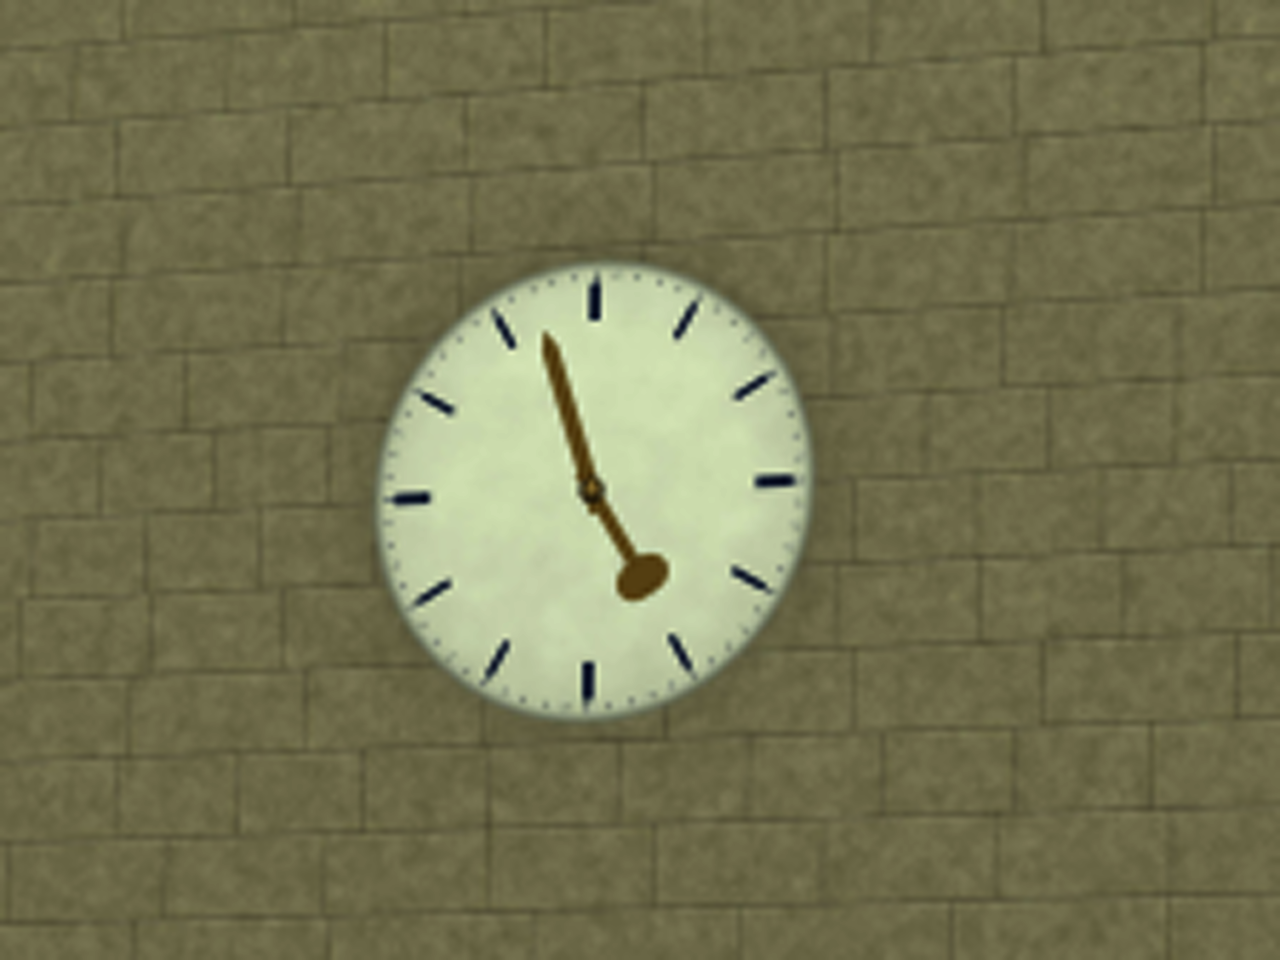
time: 4:57
